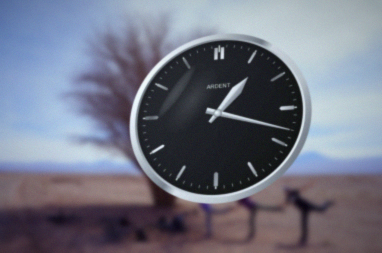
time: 1:18
